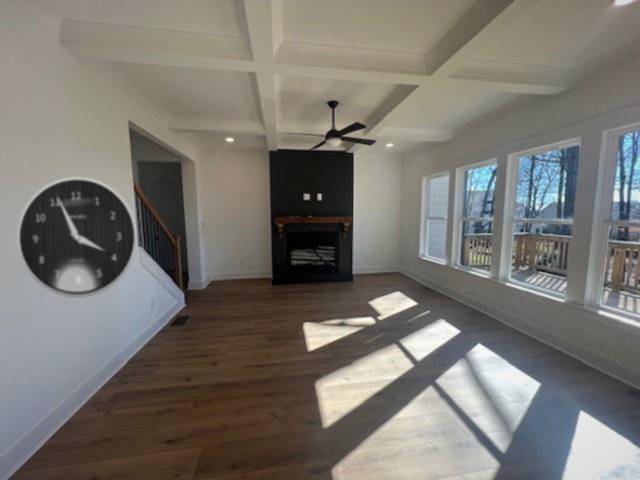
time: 3:56
